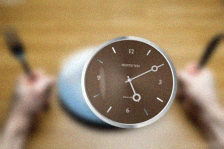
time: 5:10
